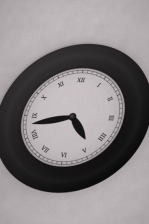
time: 4:43
